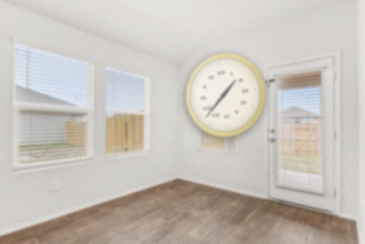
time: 1:38
